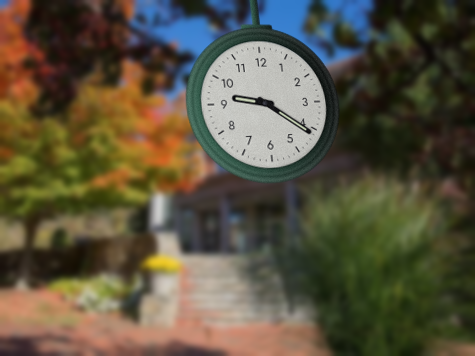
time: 9:21
